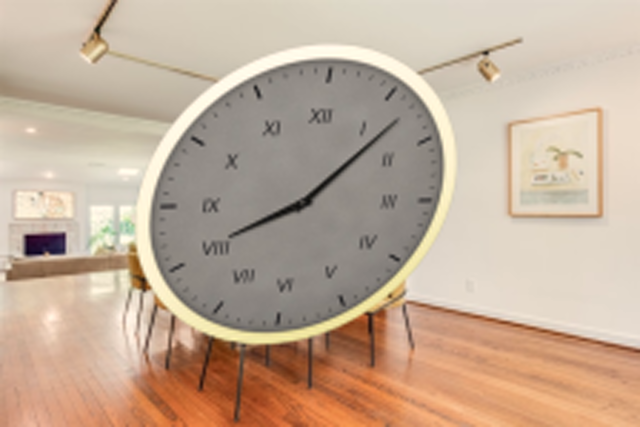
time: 8:07
